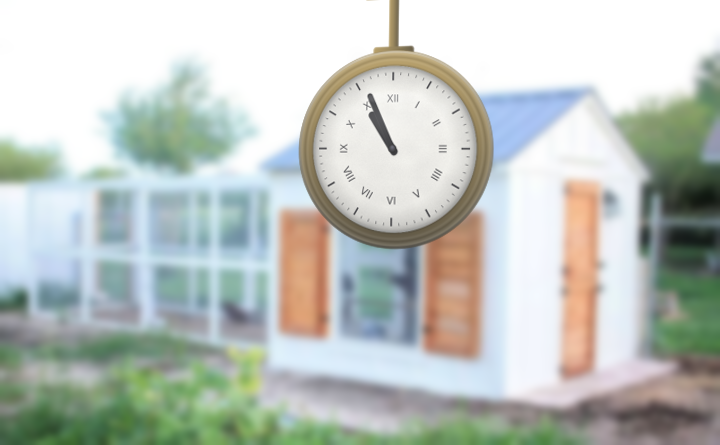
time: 10:56
